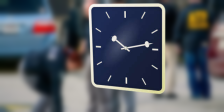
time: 10:13
